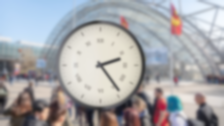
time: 2:24
